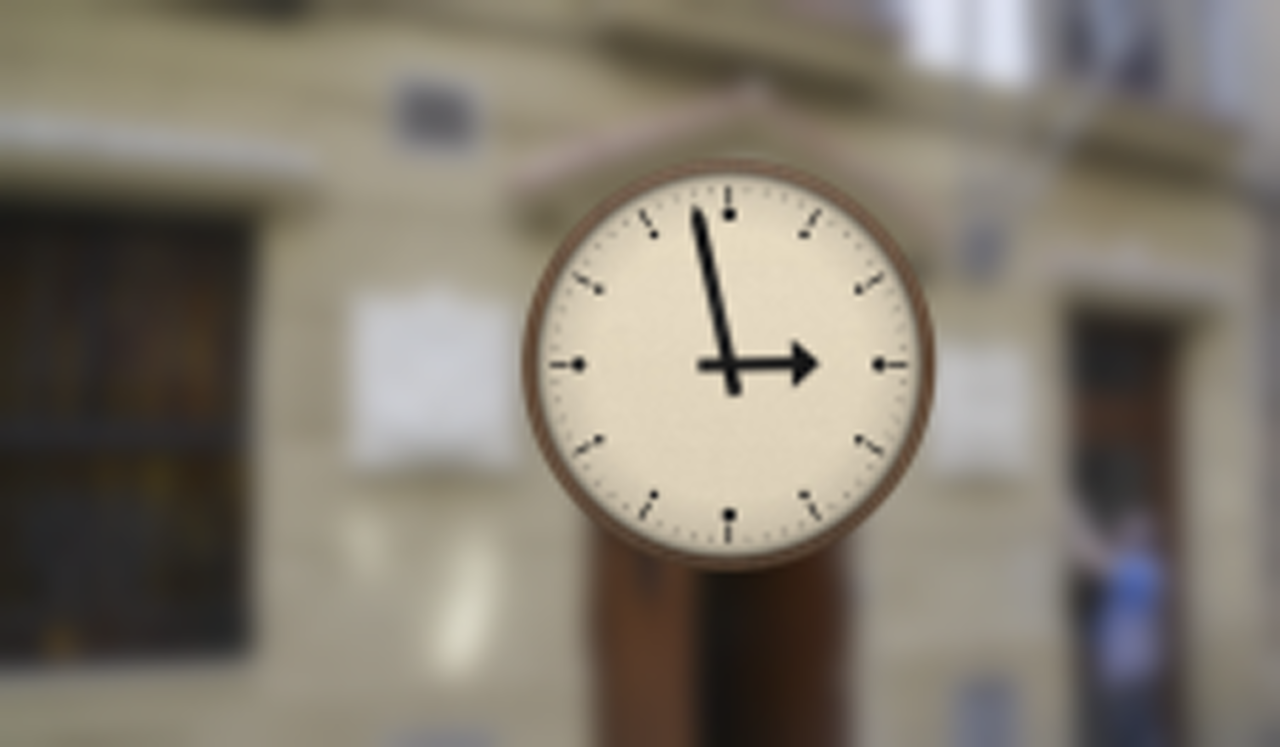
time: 2:58
